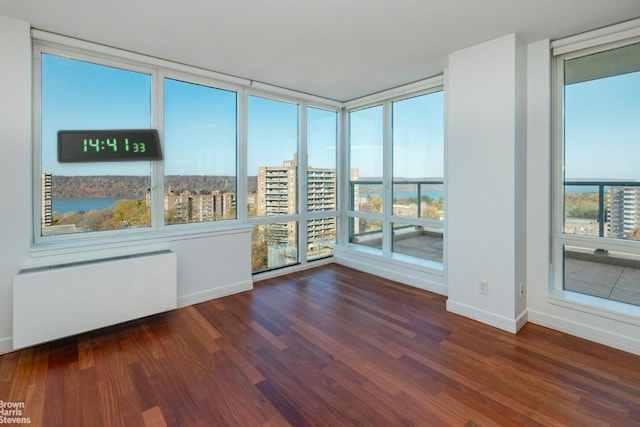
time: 14:41:33
